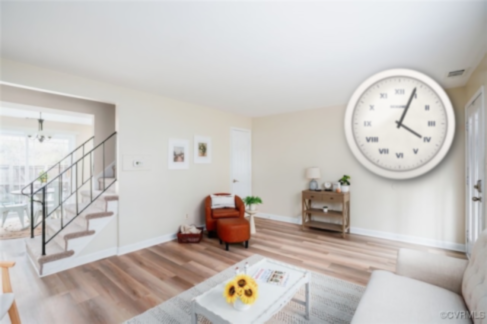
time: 4:04
